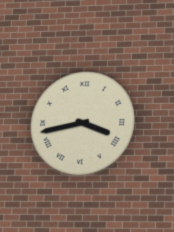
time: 3:43
